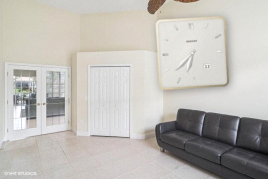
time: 6:38
